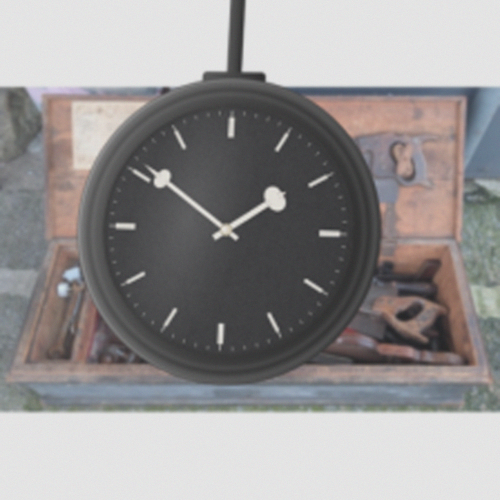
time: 1:51
